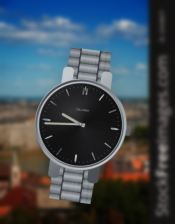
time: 9:44
